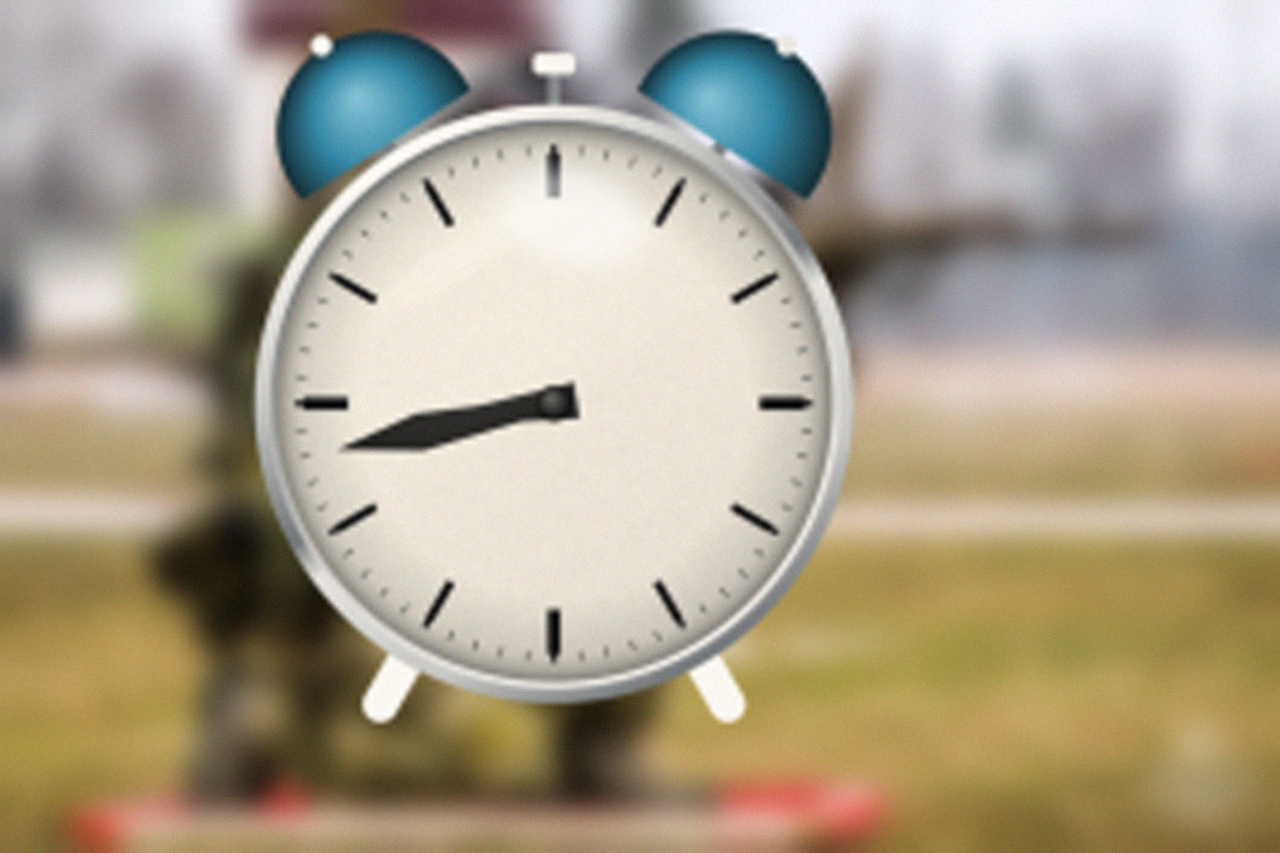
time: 8:43
